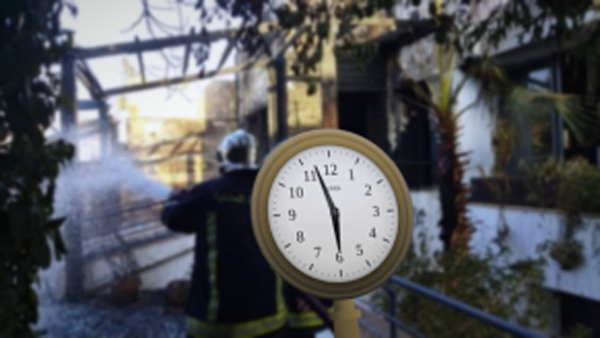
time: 5:57
